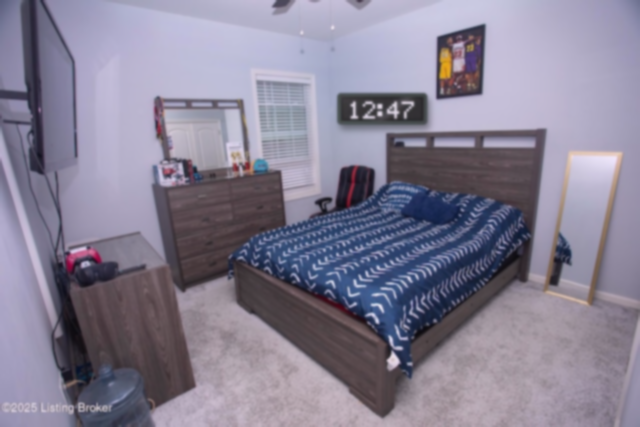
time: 12:47
